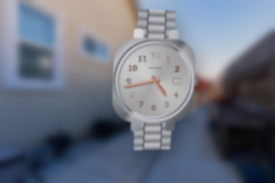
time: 4:43
